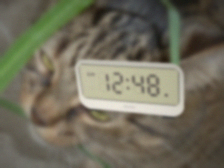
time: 12:48
